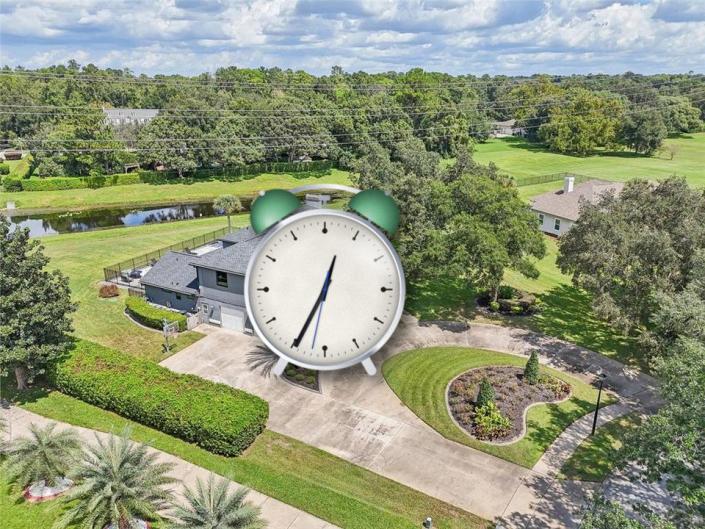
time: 12:34:32
